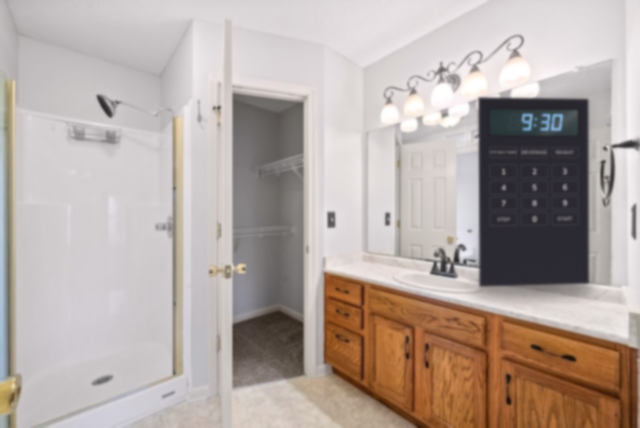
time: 9:30
